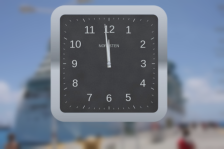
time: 11:59
